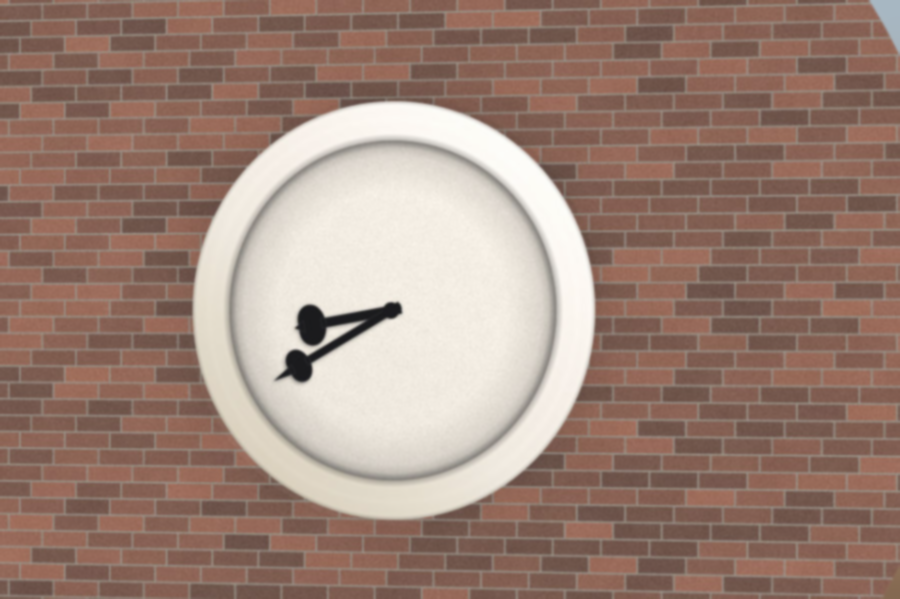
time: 8:40
